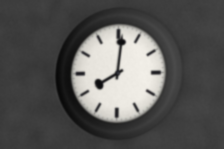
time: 8:01
